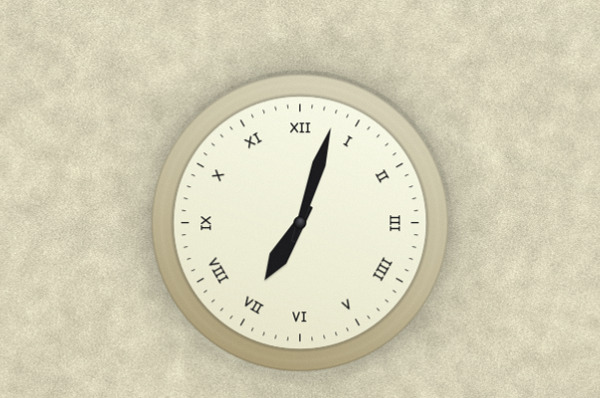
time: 7:03
